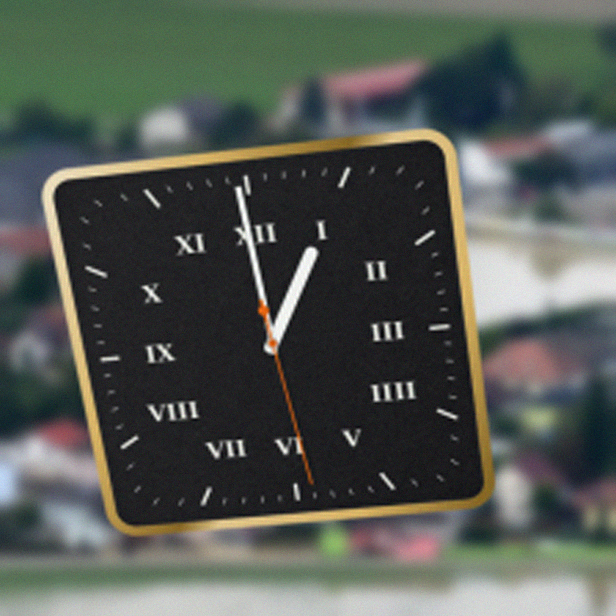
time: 12:59:29
